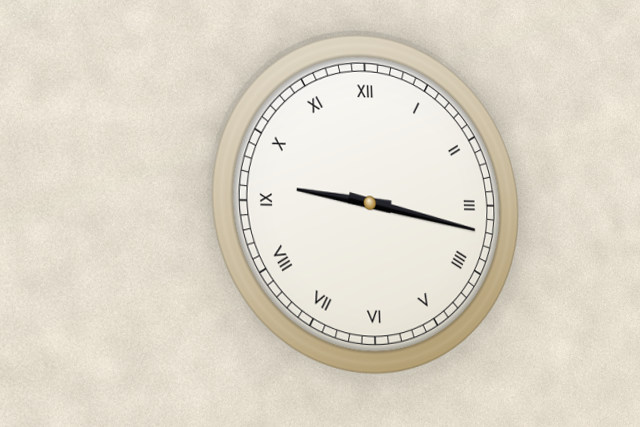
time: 9:17
